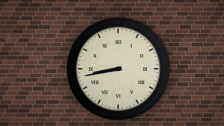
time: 8:43
